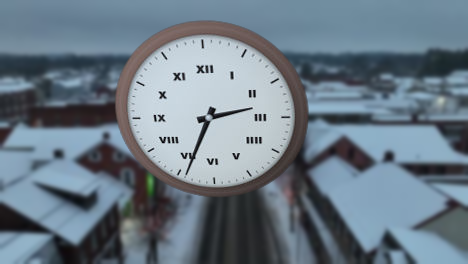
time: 2:34
